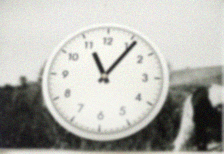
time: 11:06
